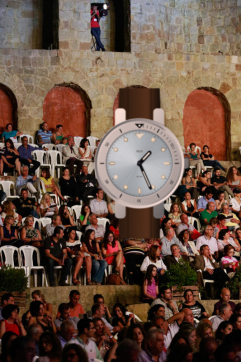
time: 1:26
